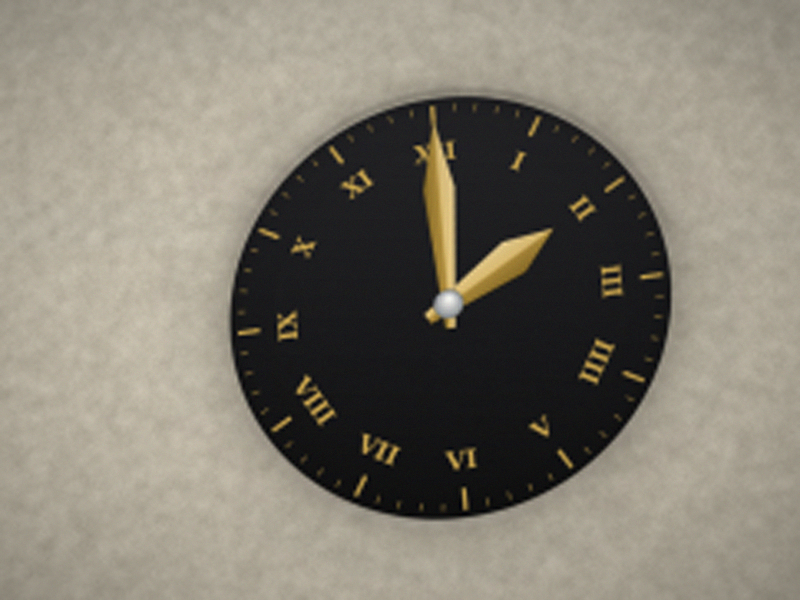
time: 2:00
